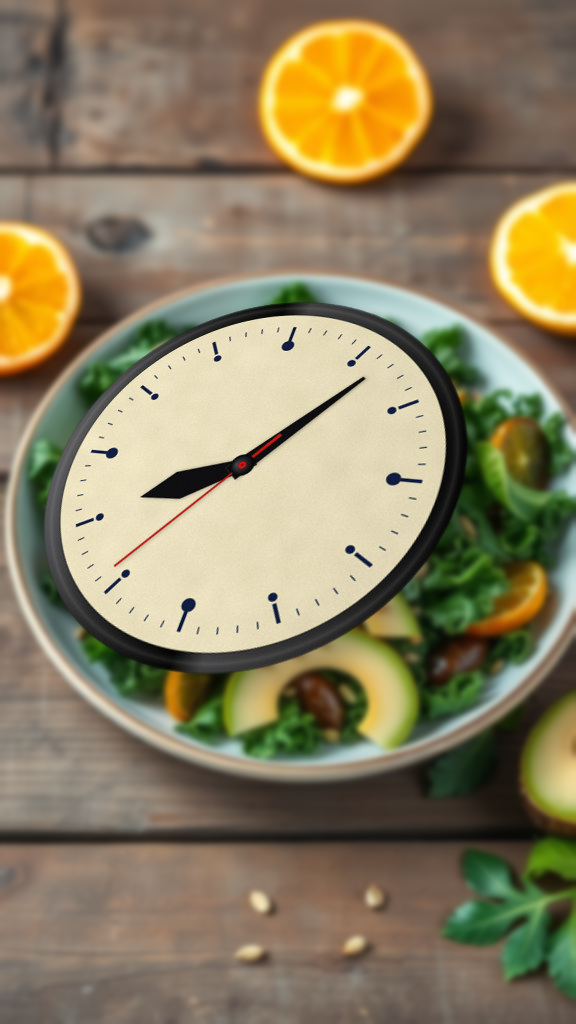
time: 8:06:36
